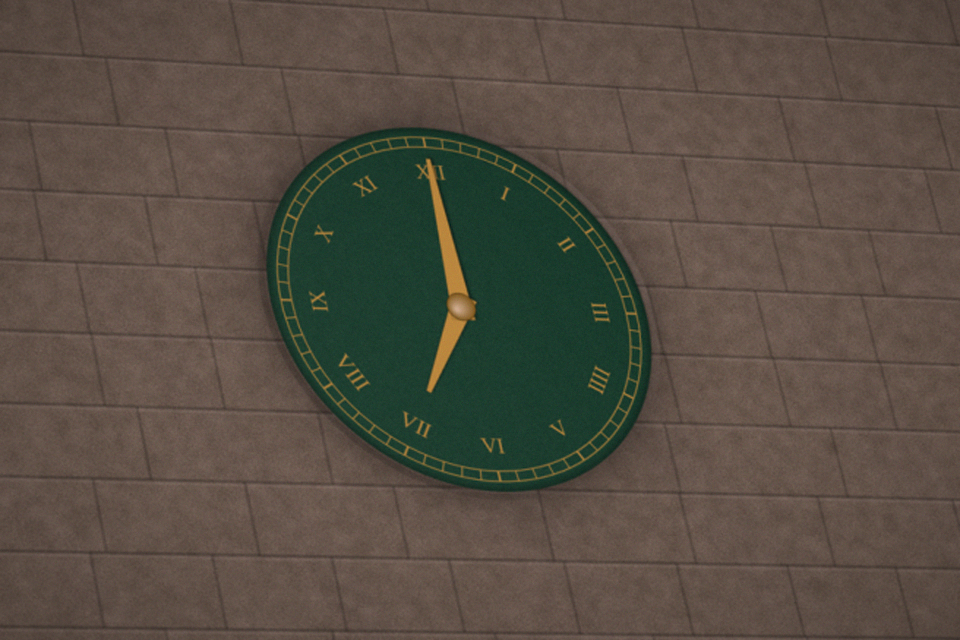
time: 7:00
